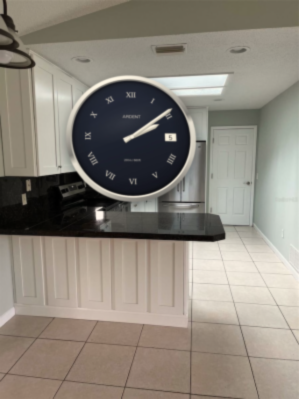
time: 2:09
